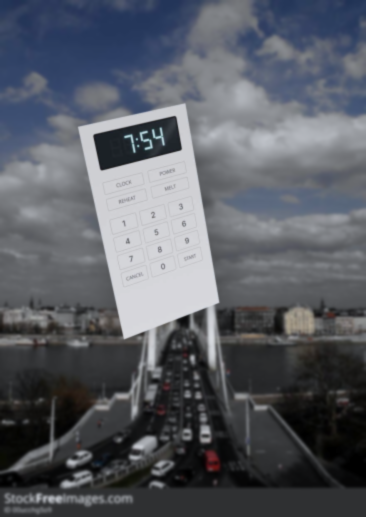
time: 7:54
